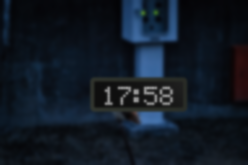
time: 17:58
